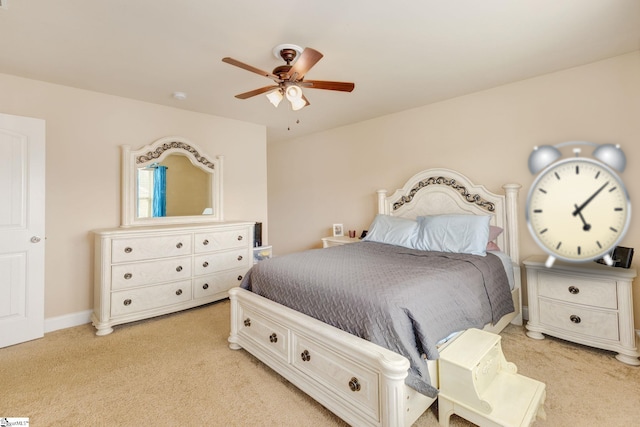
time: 5:08
